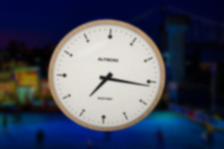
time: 7:16
